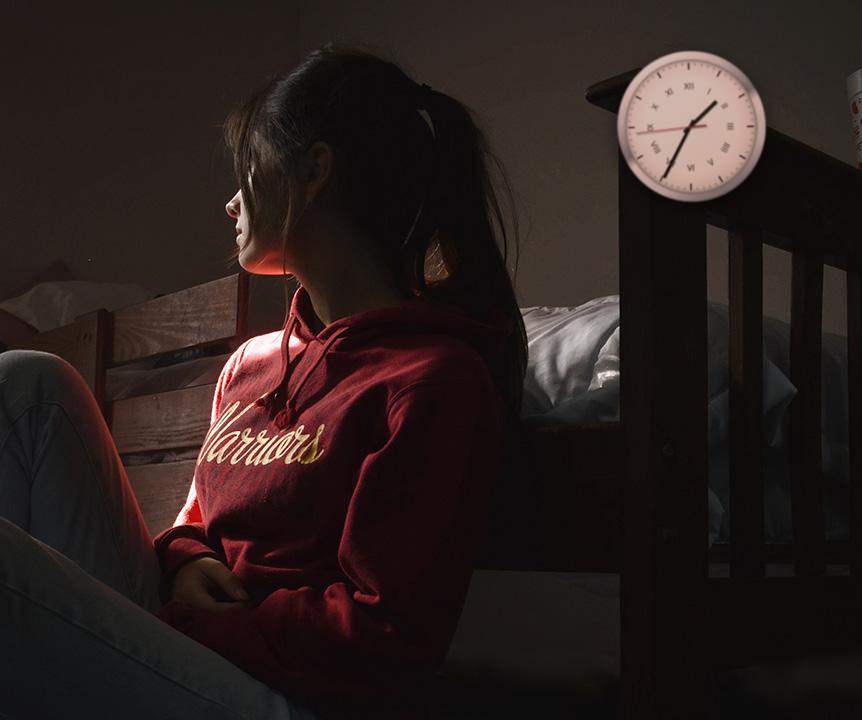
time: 1:34:44
